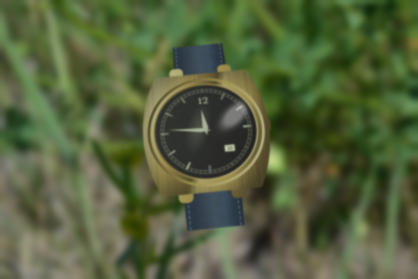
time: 11:46
